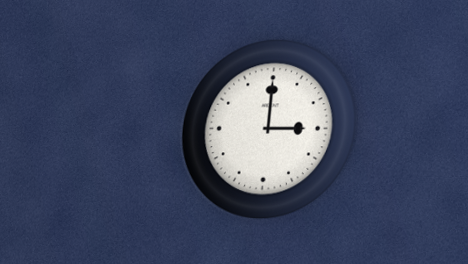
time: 3:00
